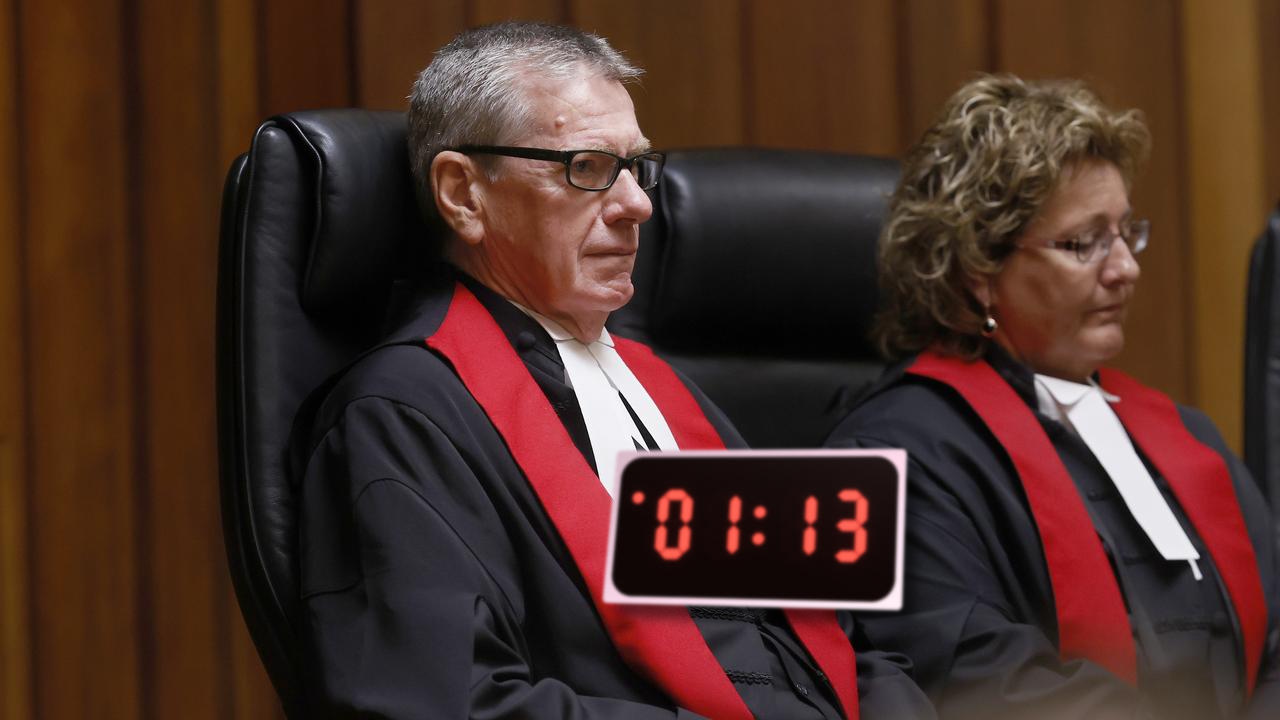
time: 1:13
